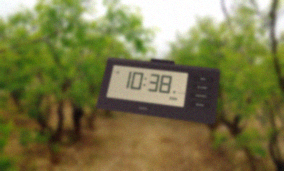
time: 10:38
